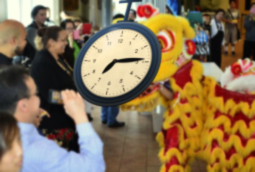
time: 7:14
